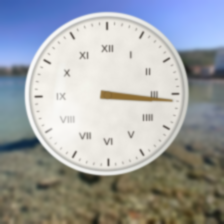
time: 3:16
